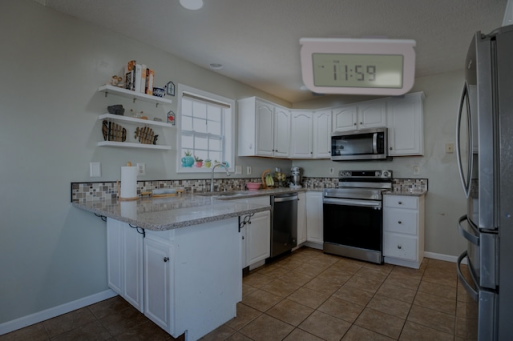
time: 11:59
